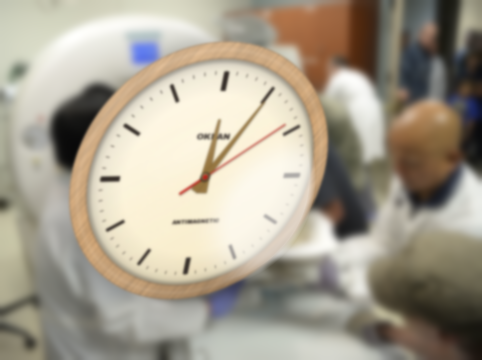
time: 12:05:09
